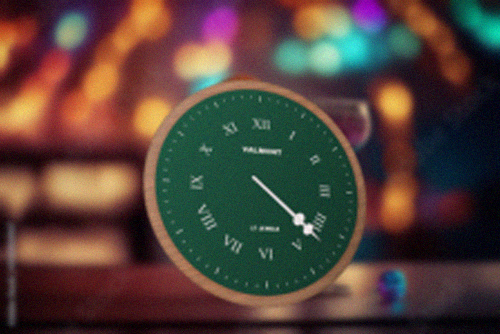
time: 4:22
